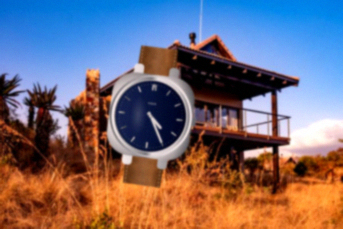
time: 4:25
